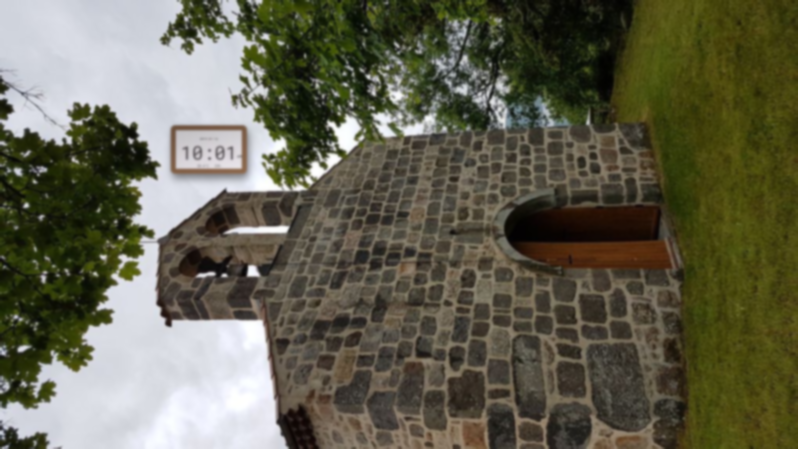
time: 10:01
